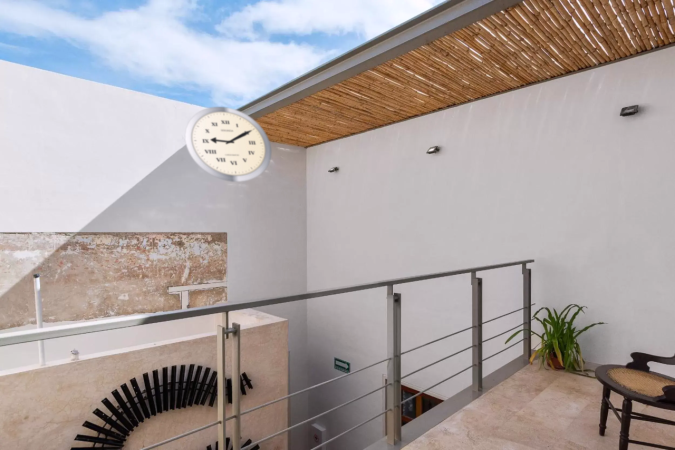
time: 9:10
